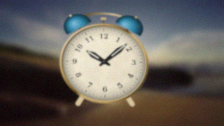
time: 10:08
